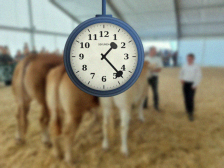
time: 1:23
